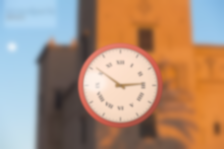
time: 2:51
